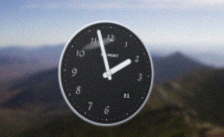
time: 1:57
